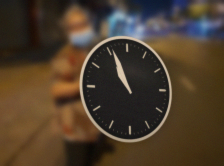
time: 10:56
